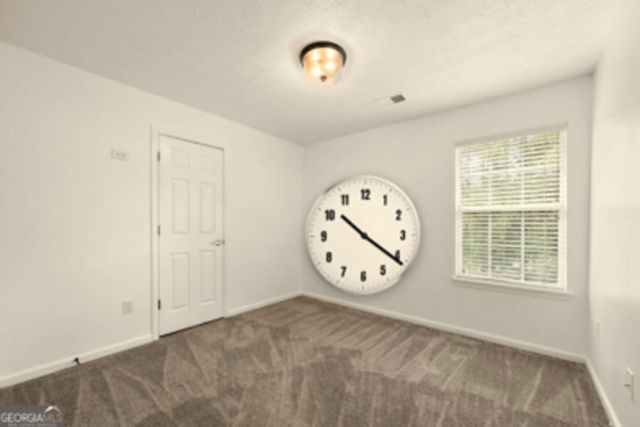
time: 10:21
